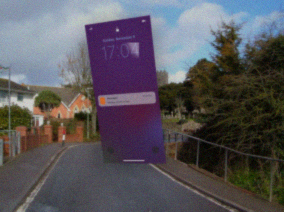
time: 17:04
